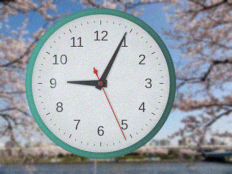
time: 9:04:26
